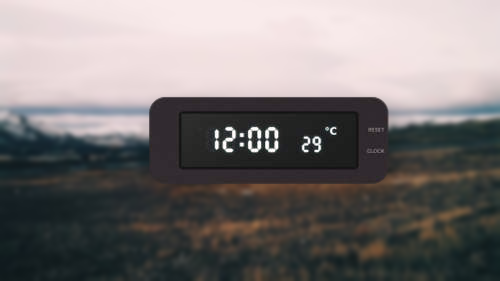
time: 12:00
